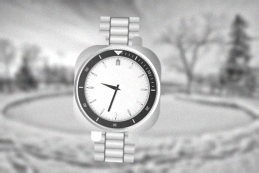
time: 9:33
